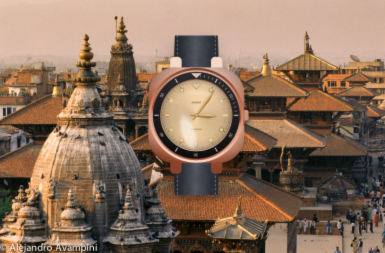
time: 3:06
